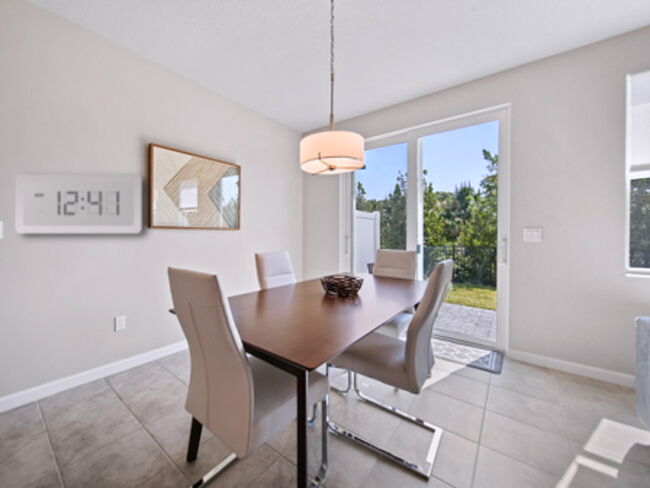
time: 12:41
